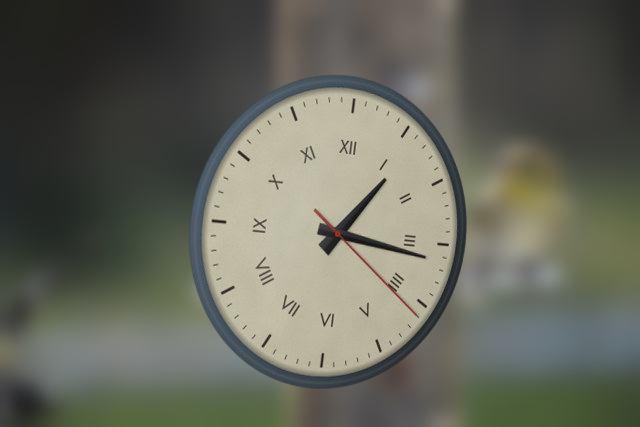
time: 1:16:21
